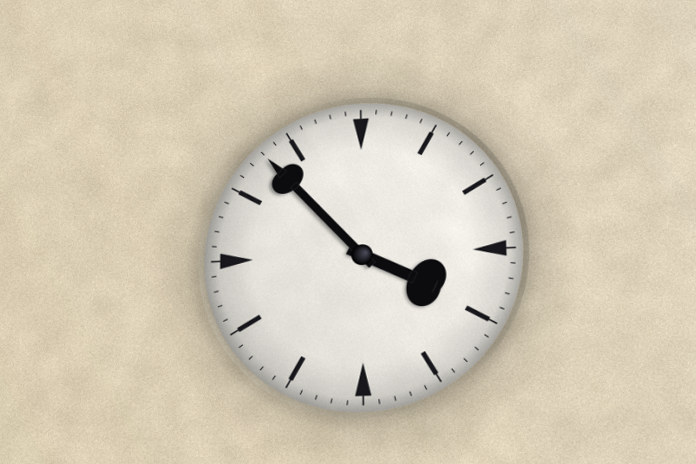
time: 3:53
